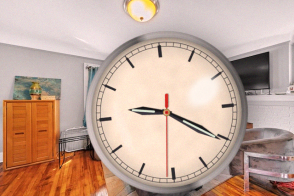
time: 9:20:31
